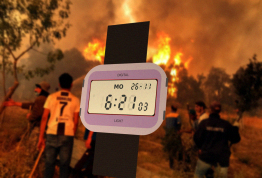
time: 6:21:03
